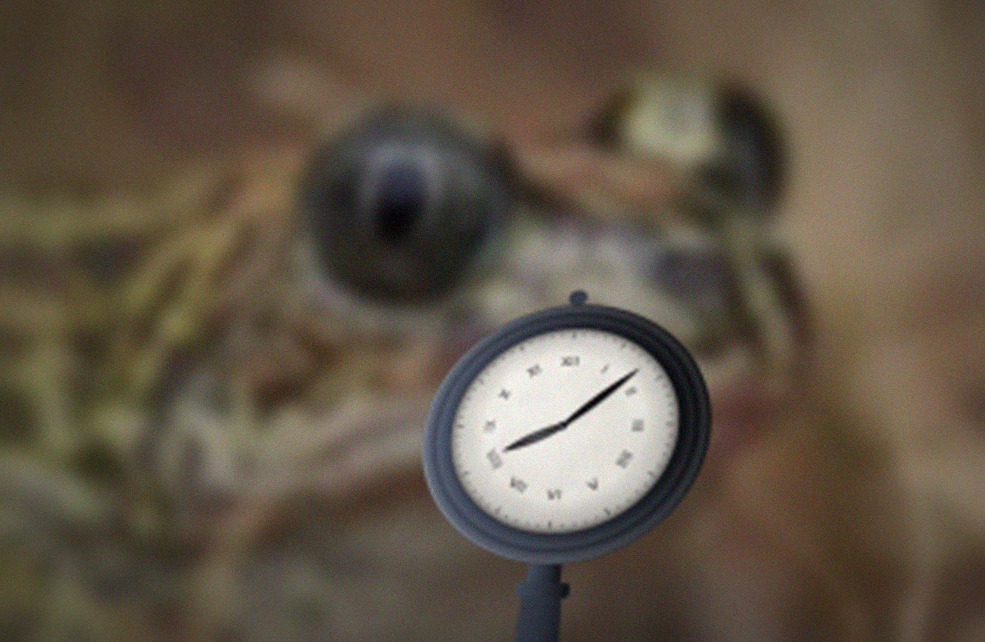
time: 8:08
